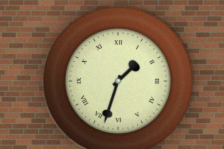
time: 1:33
